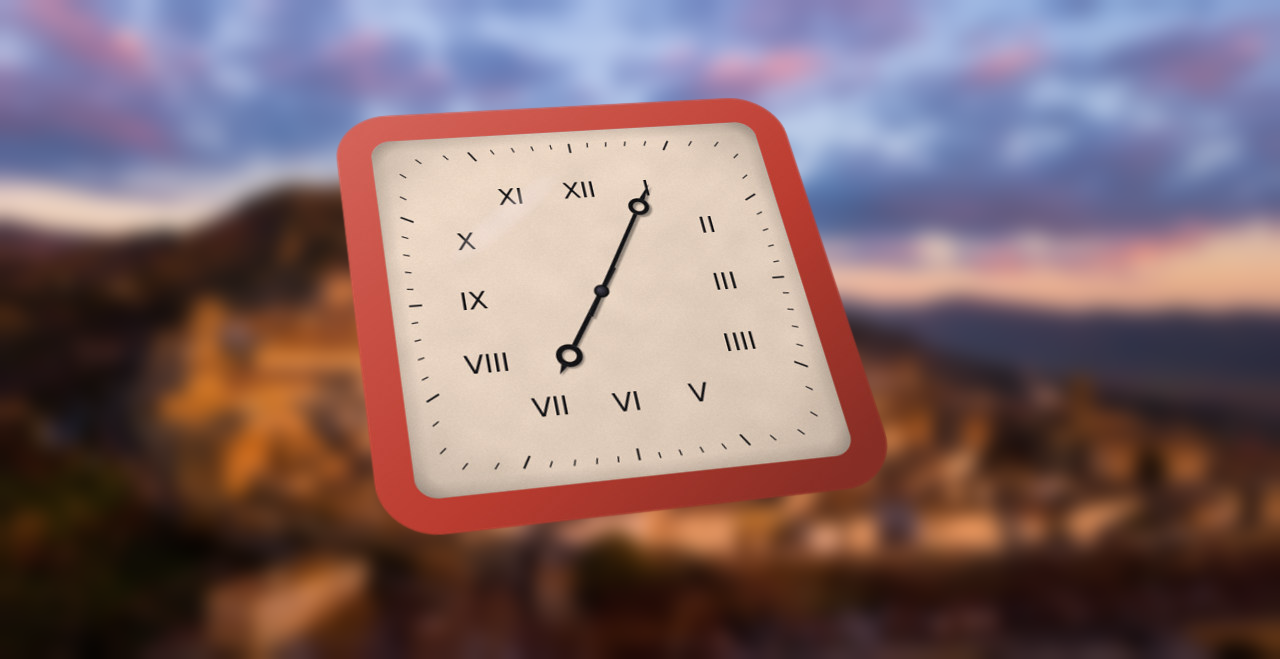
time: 7:05
